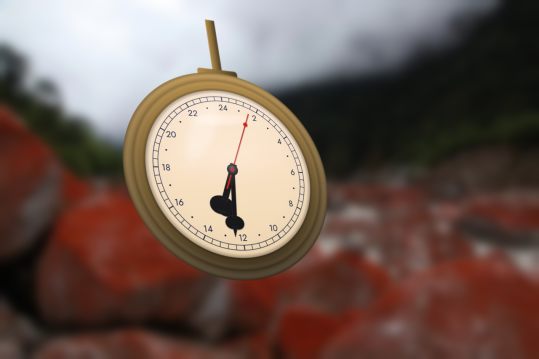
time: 13:31:04
